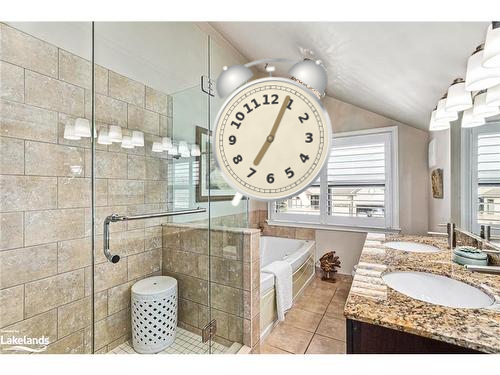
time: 7:04
